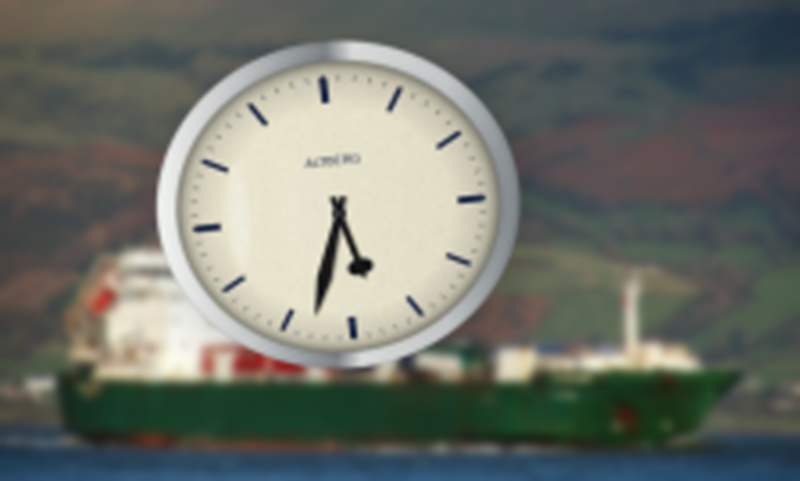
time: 5:33
